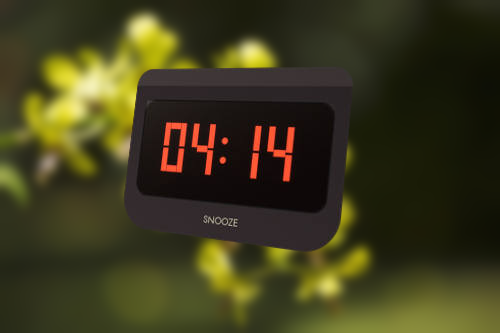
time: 4:14
